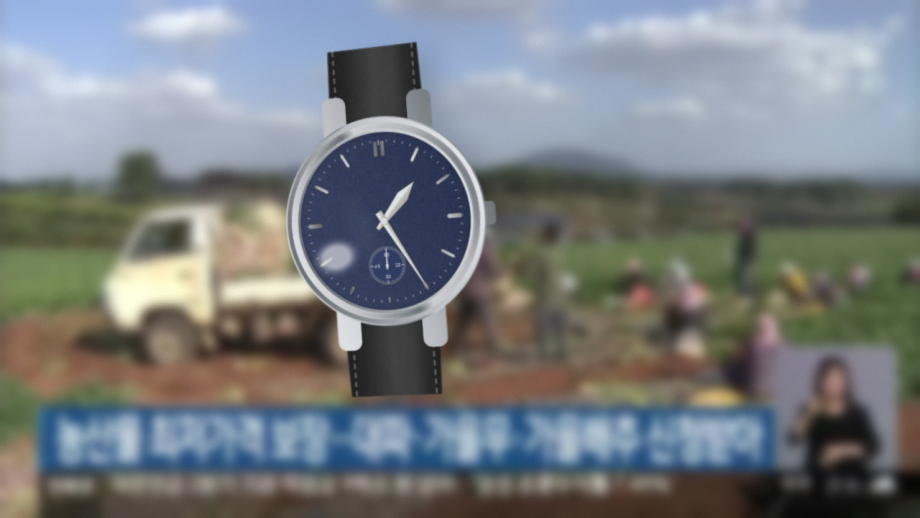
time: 1:25
